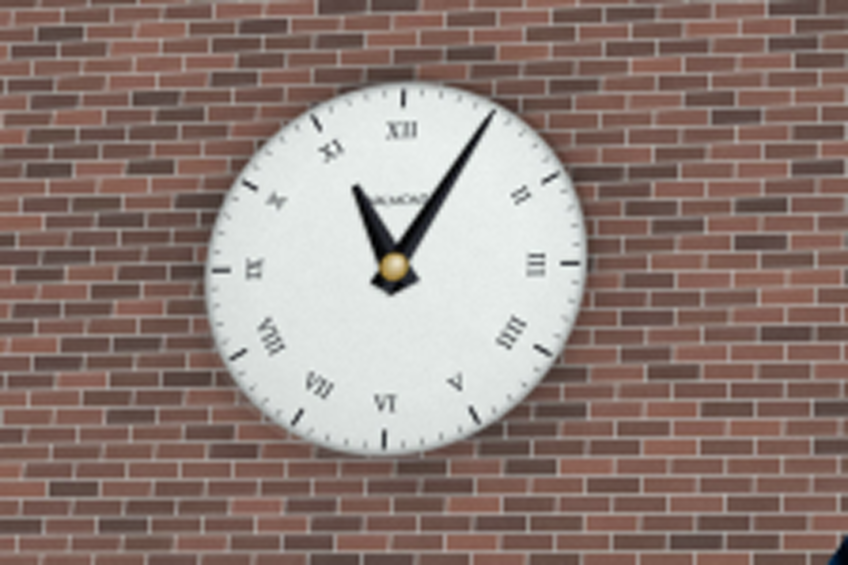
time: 11:05
